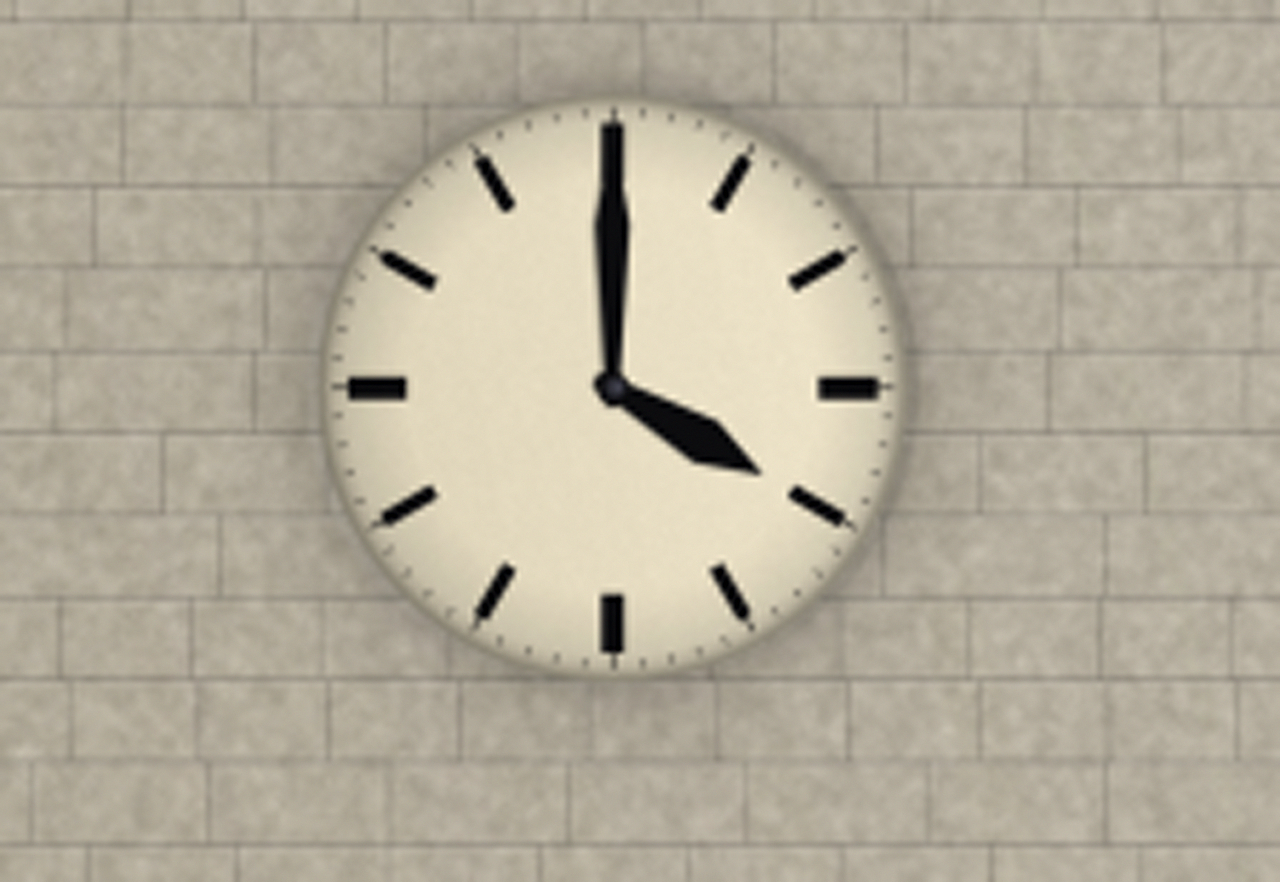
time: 4:00
